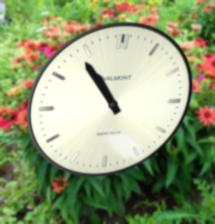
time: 10:54
